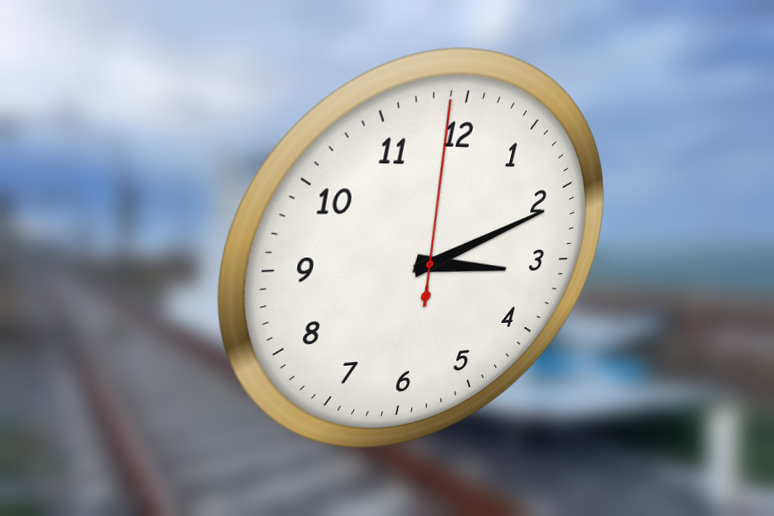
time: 3:10:59
